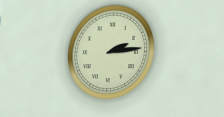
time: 2:14
